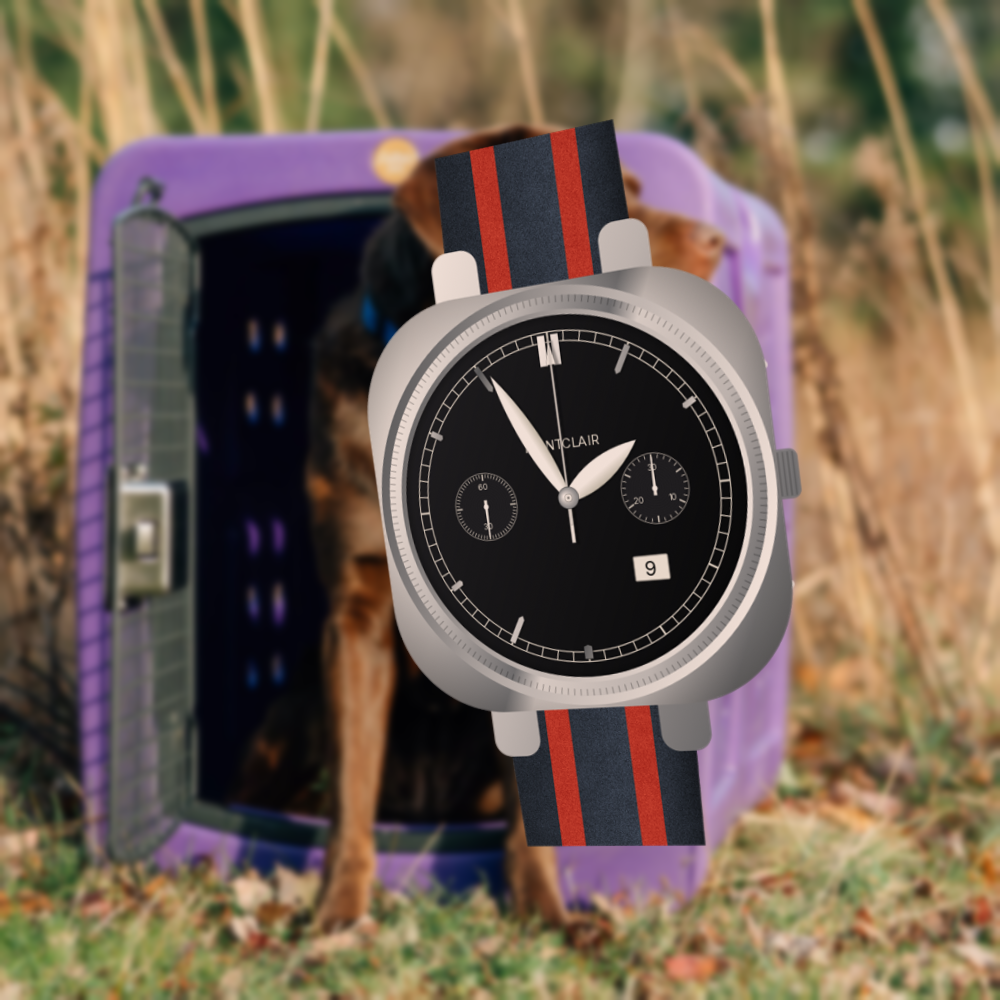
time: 1:55:30
